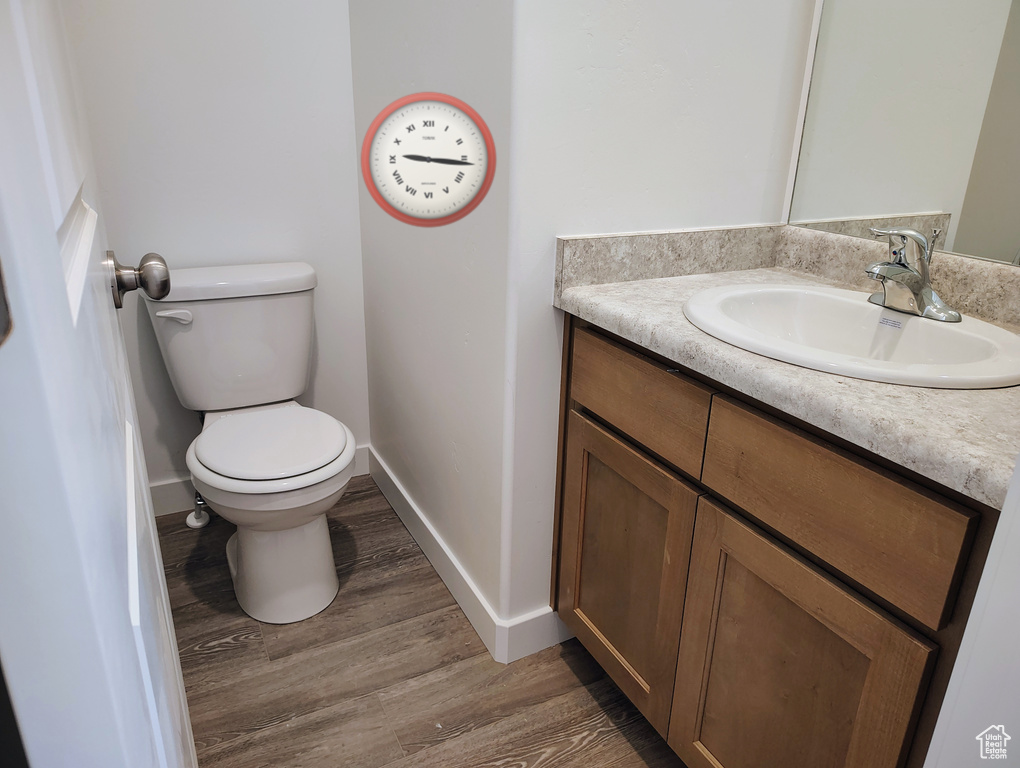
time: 9:16
